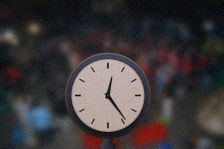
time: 12:24
